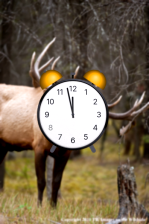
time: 11:58
